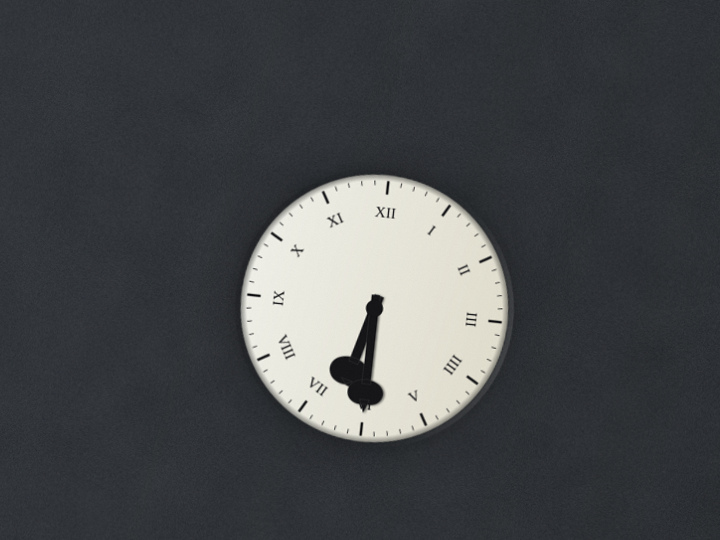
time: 6:30
